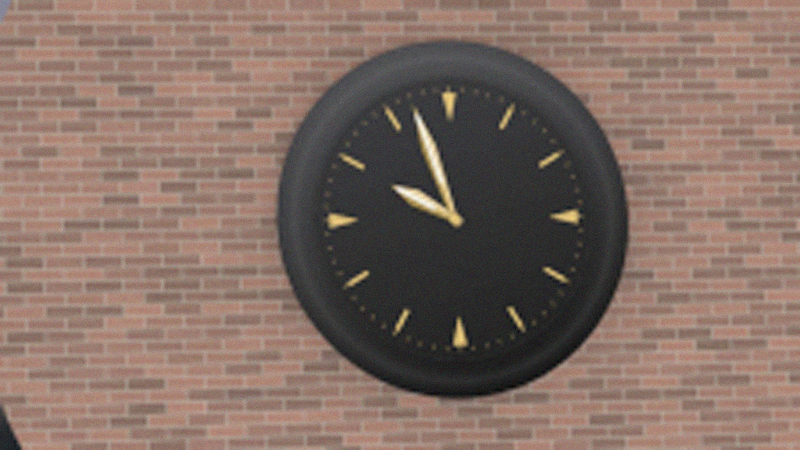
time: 9:57
